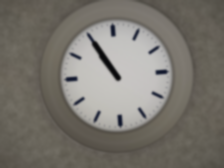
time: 10:55
